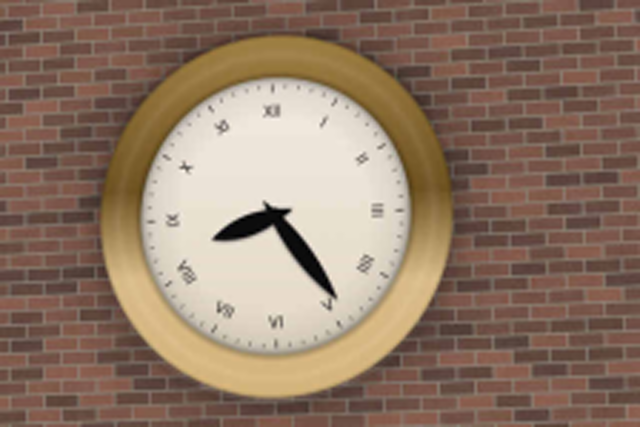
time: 8:24
